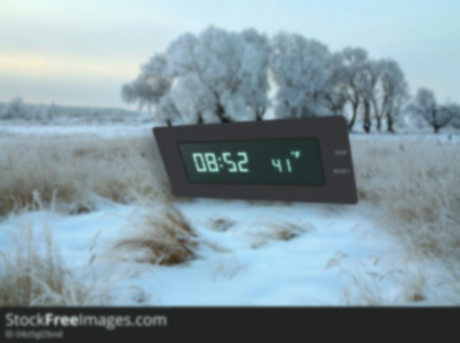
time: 8:52
